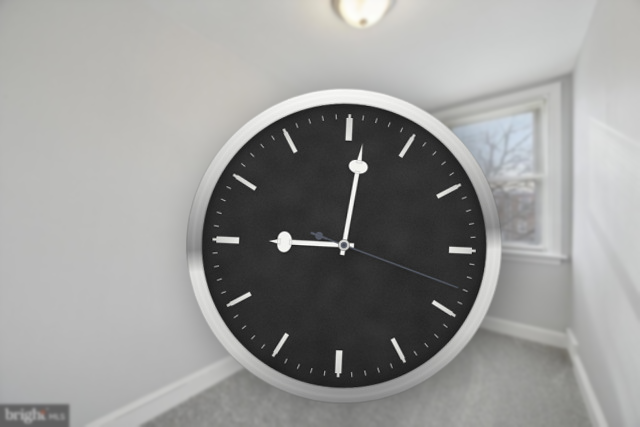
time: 9:01:18
